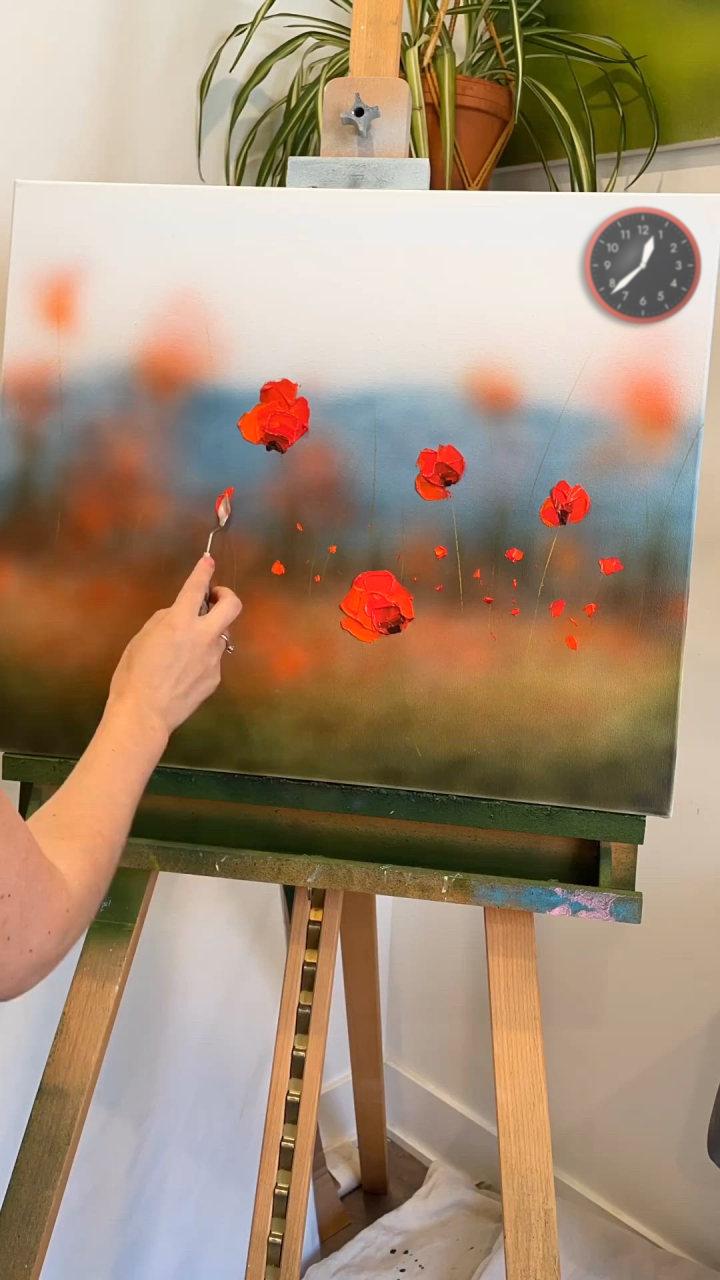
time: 12:38
